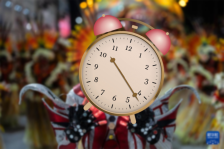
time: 10:22
